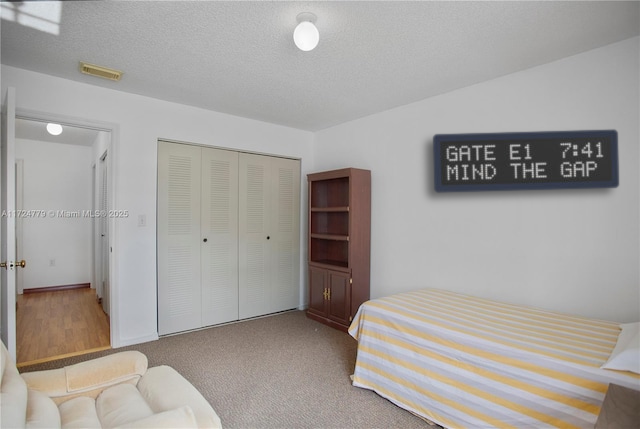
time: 7:41
